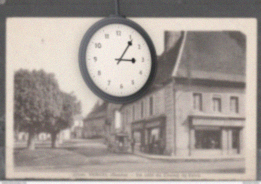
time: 3:06
